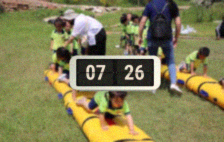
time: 7:26
